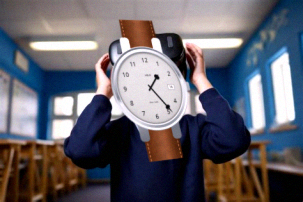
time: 1:24
